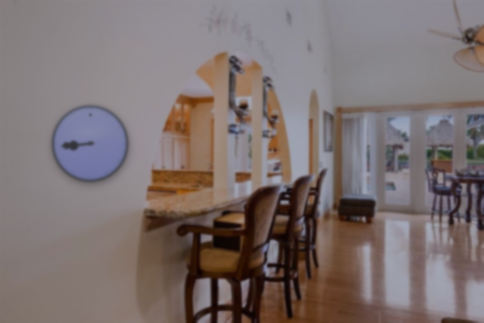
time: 8:44
